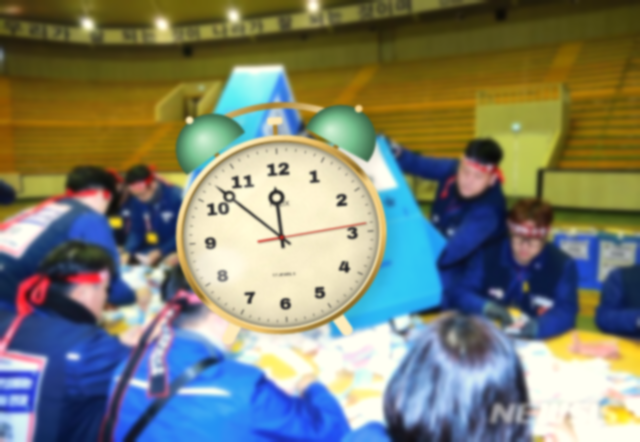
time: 11:52:14
